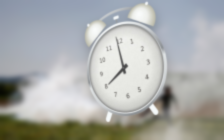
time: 7:59
